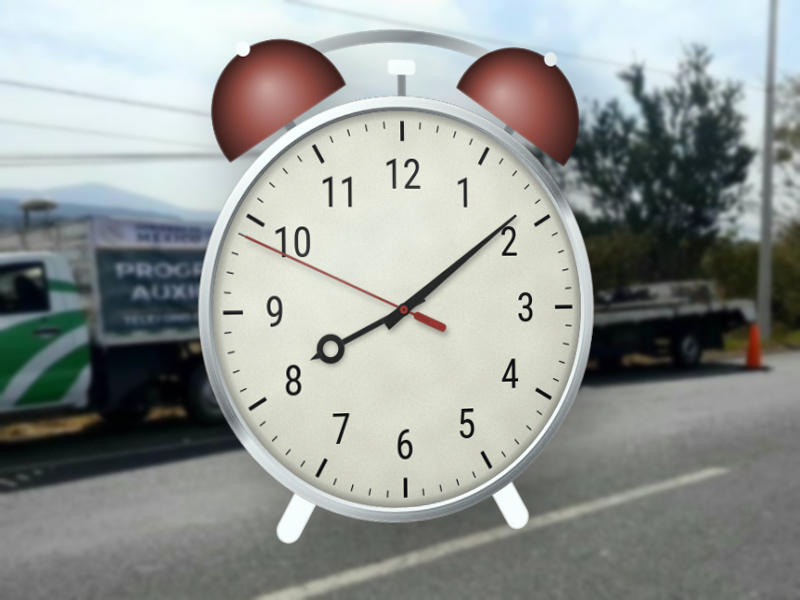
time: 8:08:49
